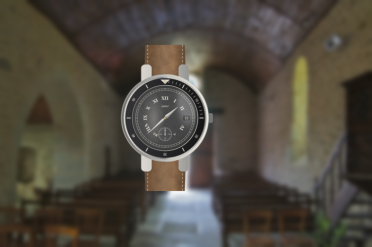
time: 1:38
